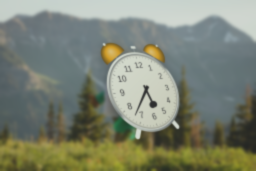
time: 5:37
